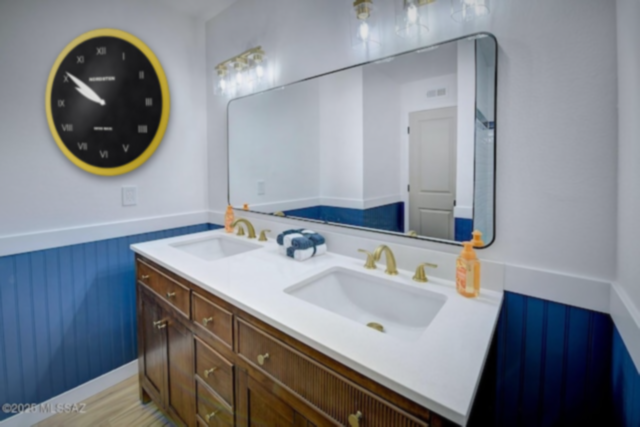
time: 9:51
